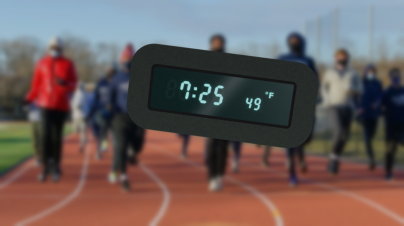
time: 7:25
